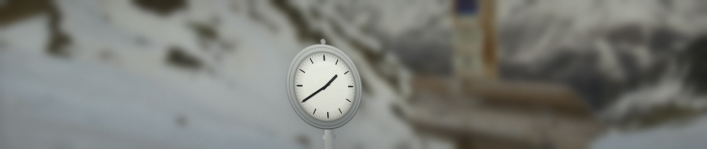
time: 1:40
